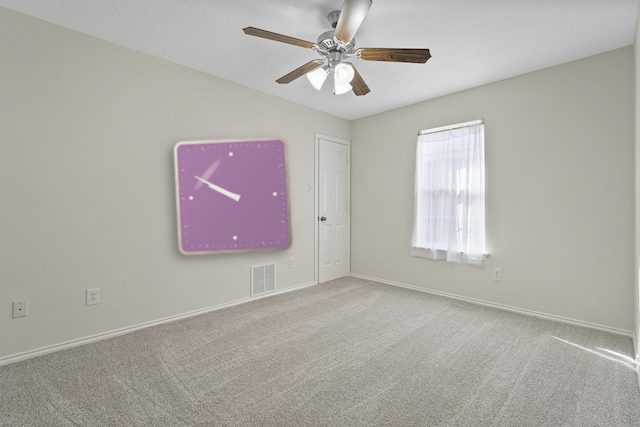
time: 9:50
